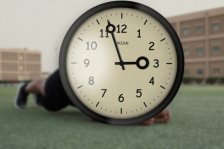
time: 2:57
